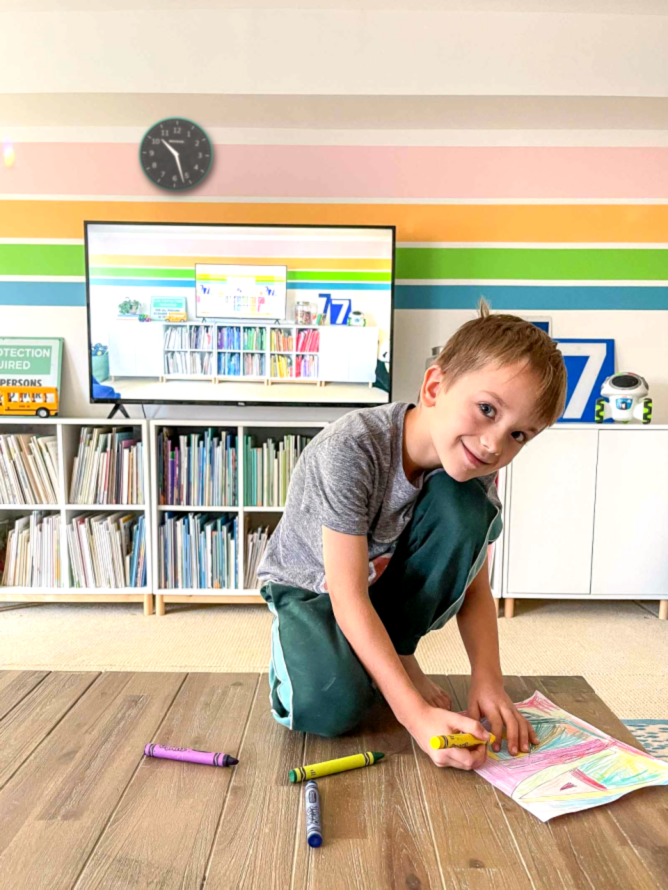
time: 10:27
